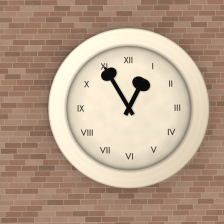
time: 12:55
